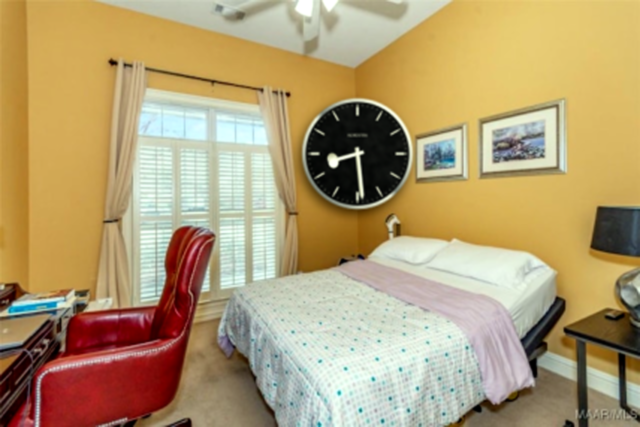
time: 8:29
